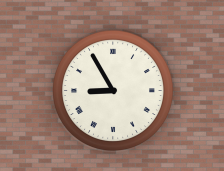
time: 8:55
